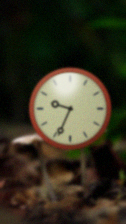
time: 9:34
